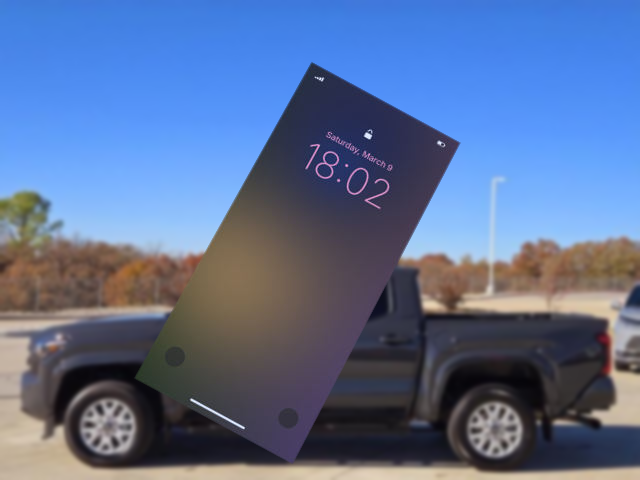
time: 18:02
